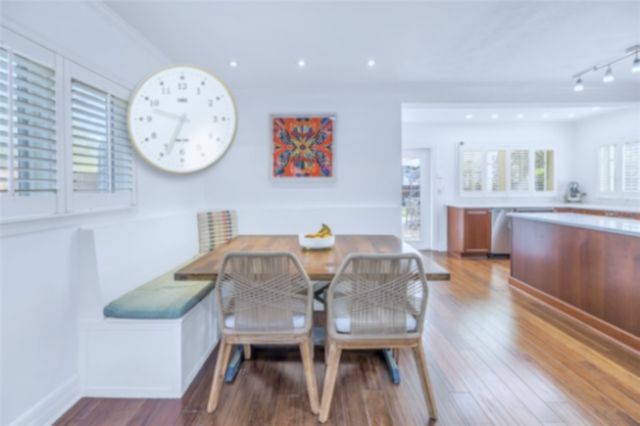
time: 9:34
